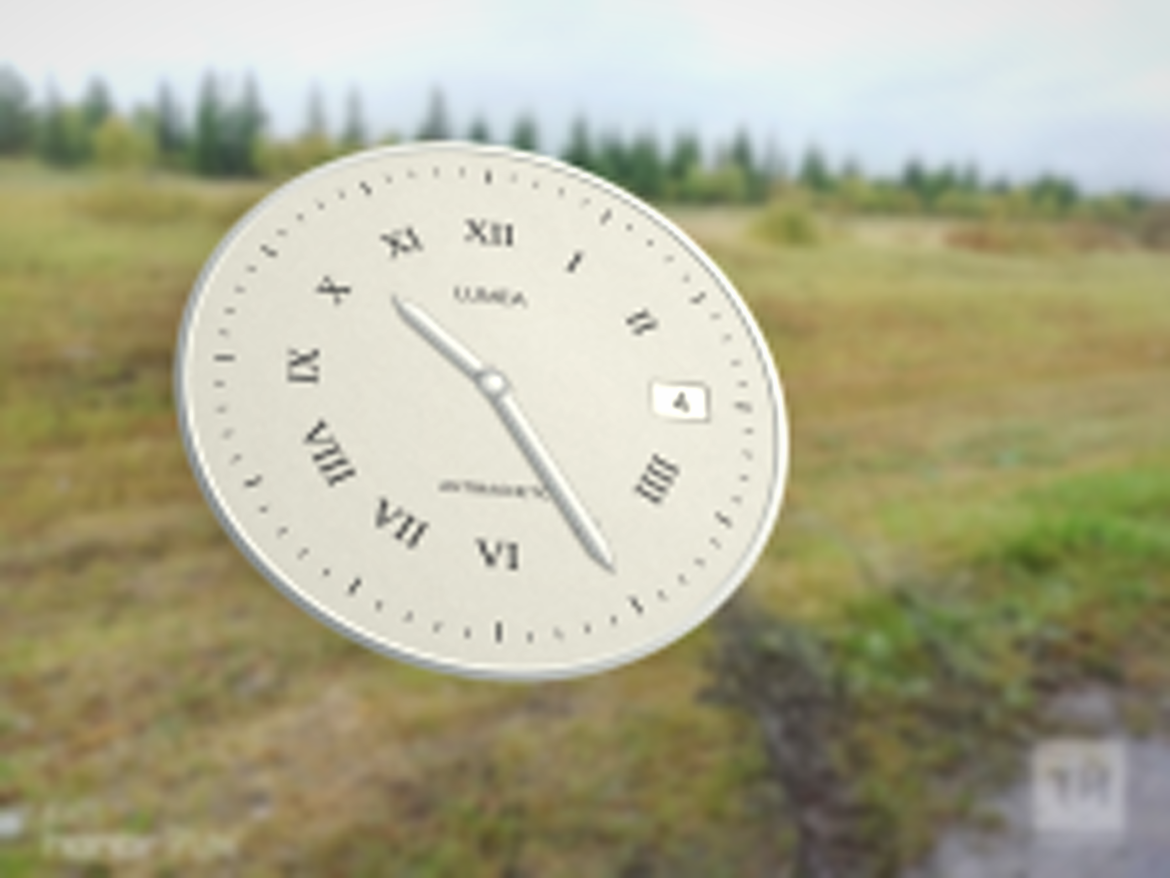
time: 10:25
